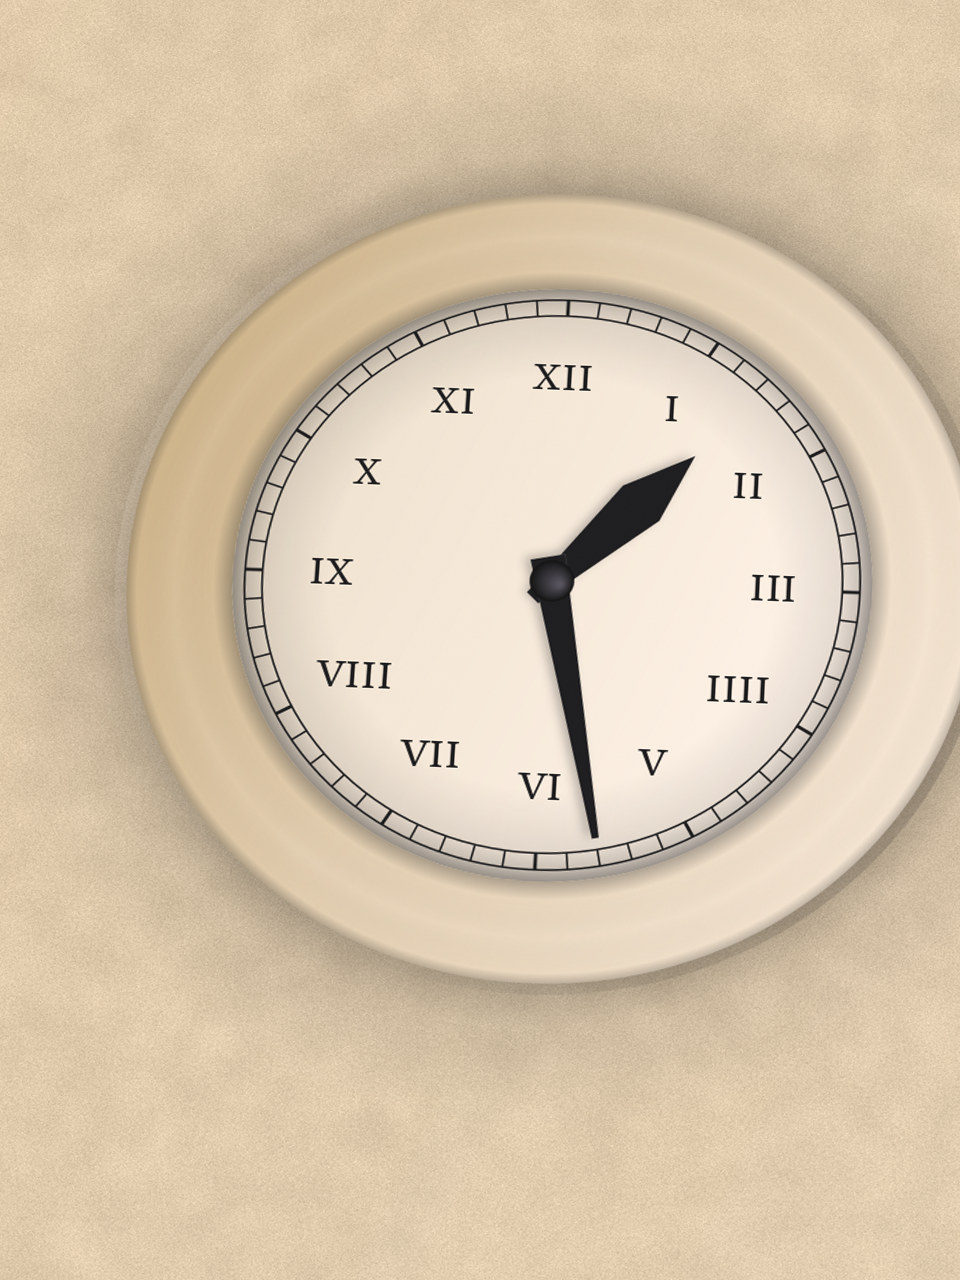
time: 1:28
